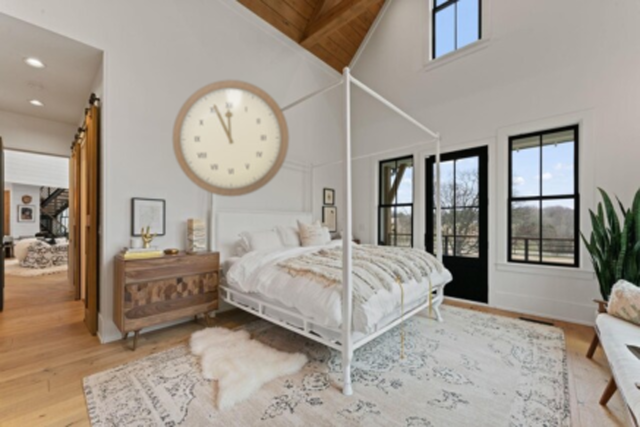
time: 11:56
